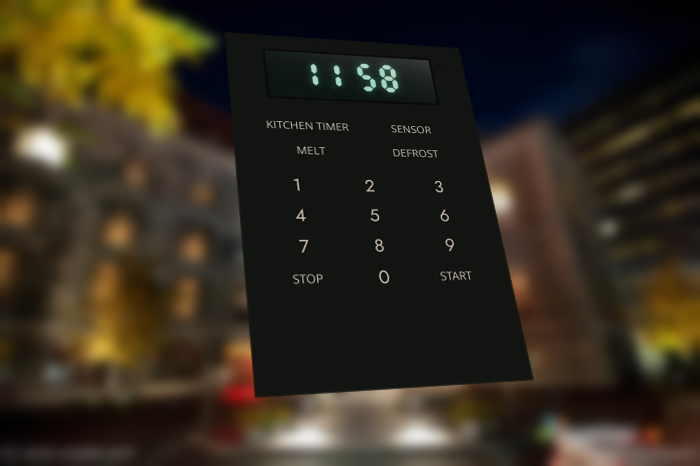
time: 11:58
